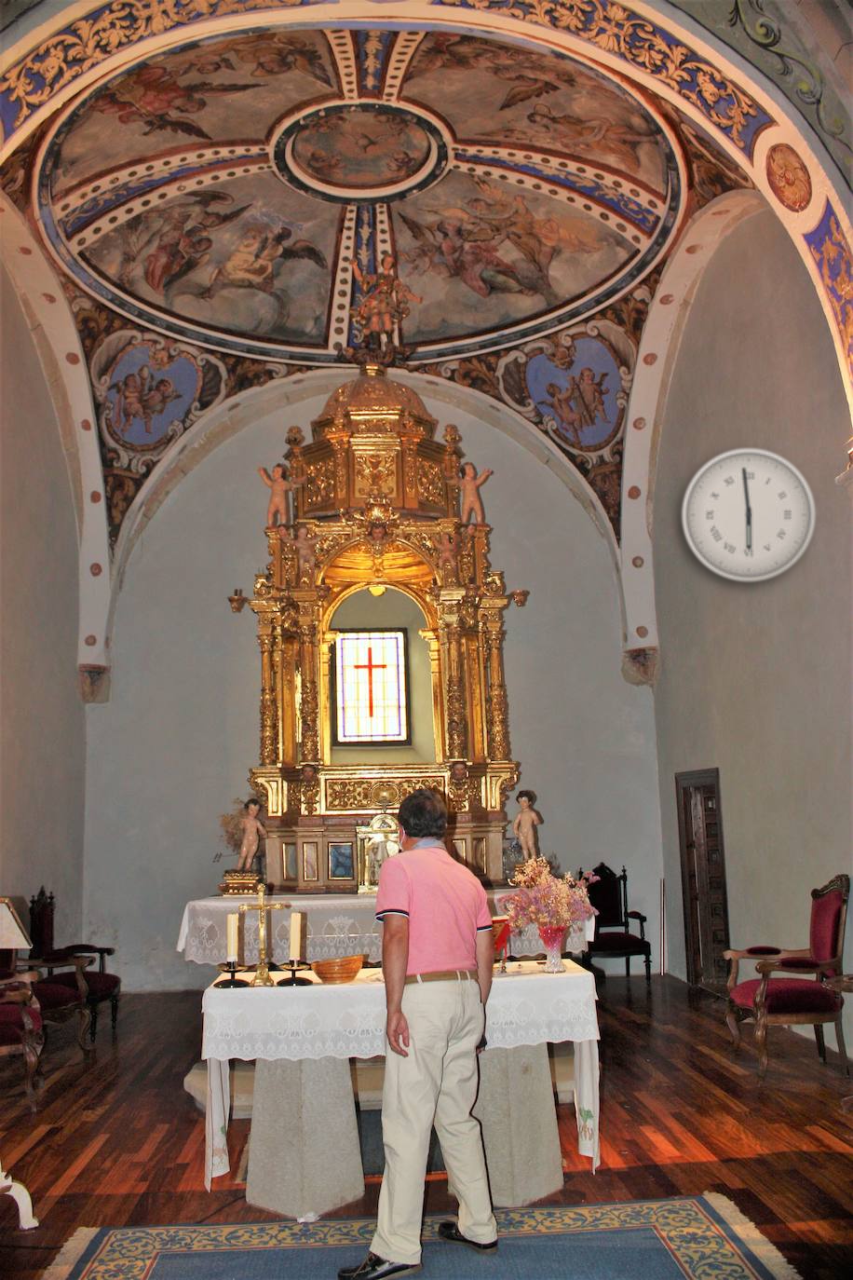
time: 5:59
